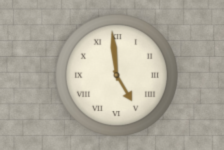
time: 4:59
